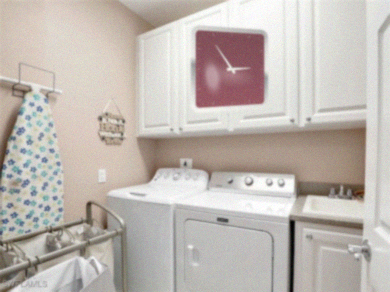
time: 2:54
